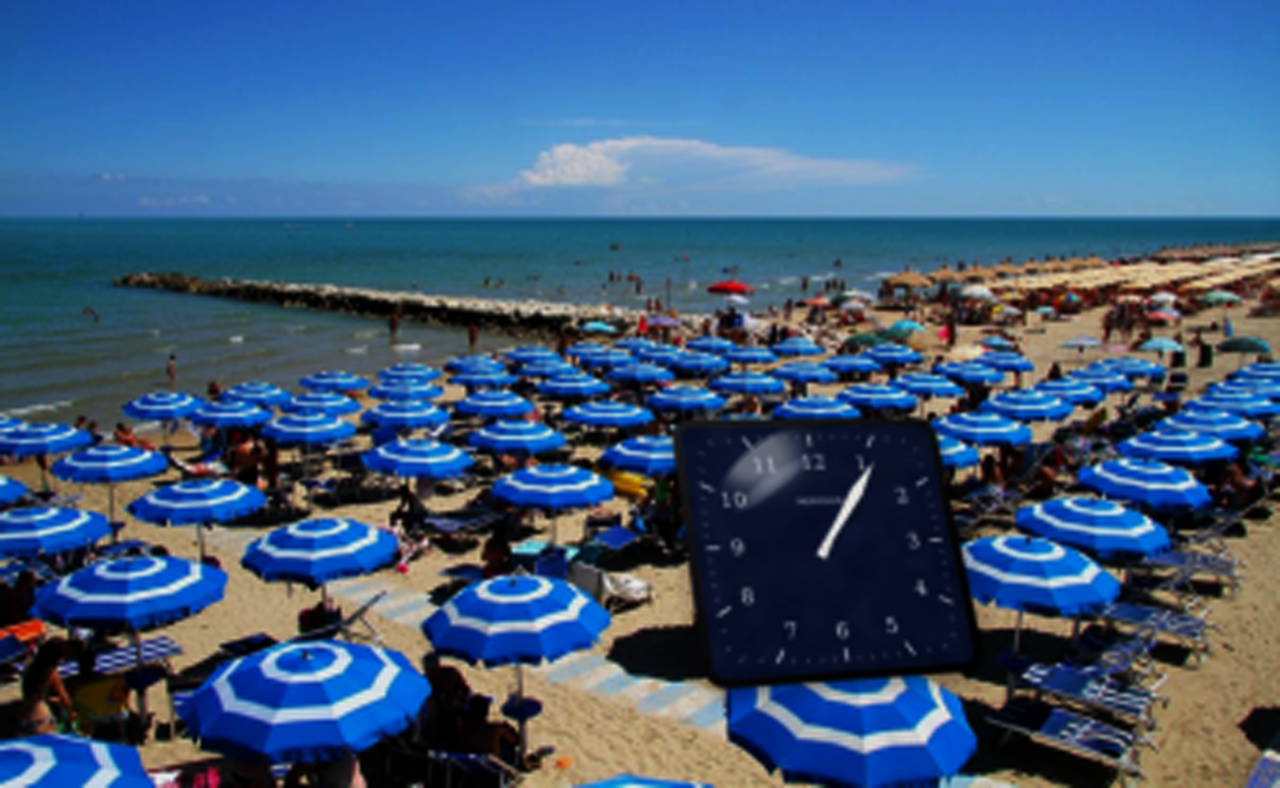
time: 1:06
